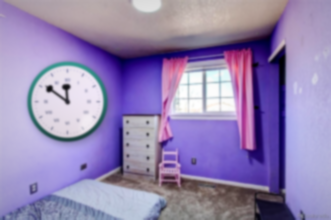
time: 11:51
